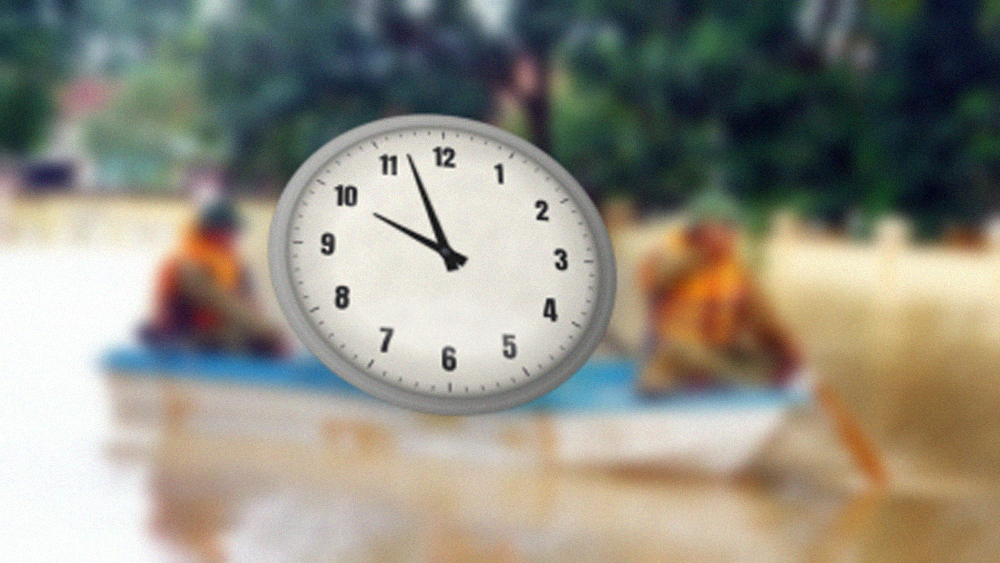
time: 9:57
